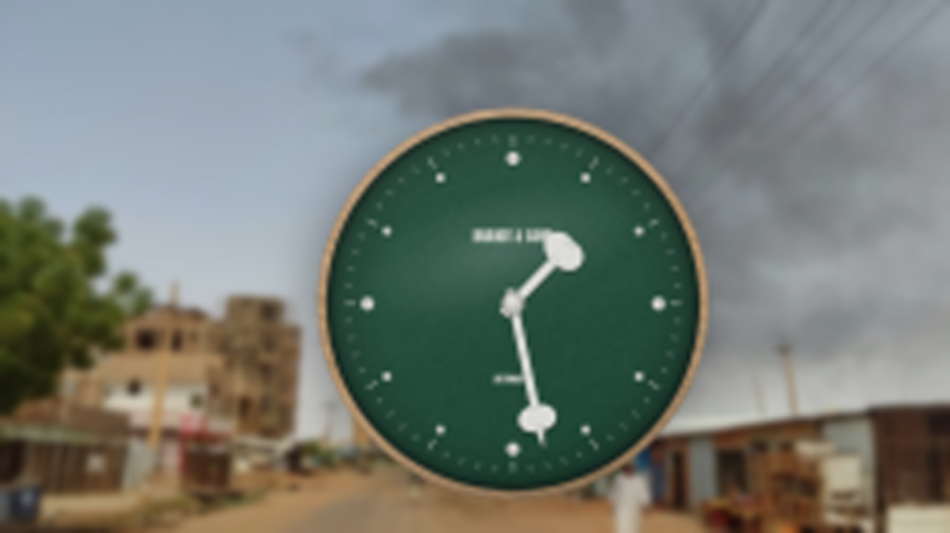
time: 1:28
